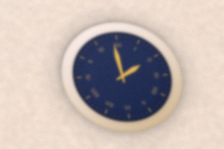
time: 1:59
